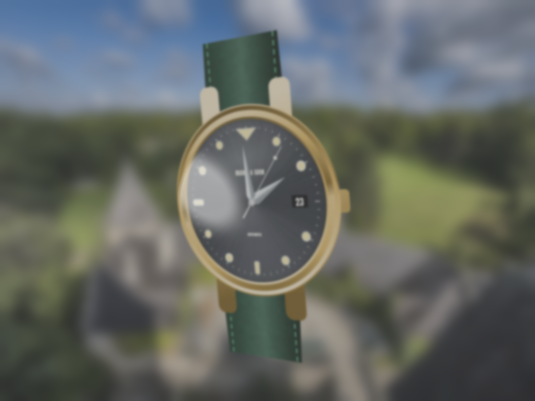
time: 1:59:06
